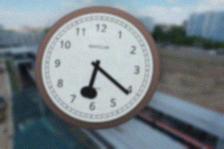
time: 6:21
